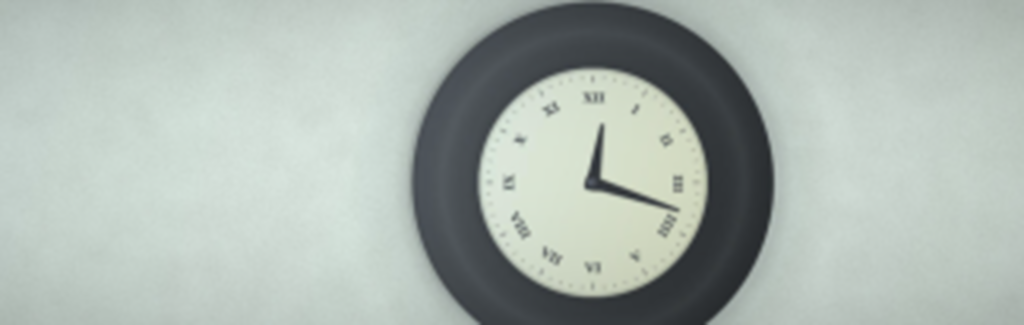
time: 12:18
